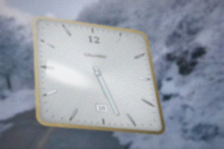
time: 5:27
